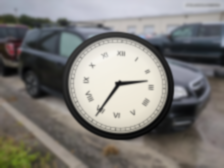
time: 2:35
